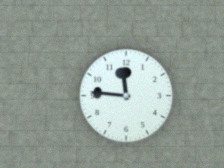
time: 11:46
